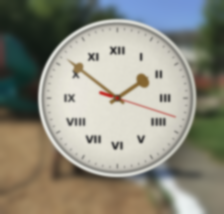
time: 1:51:18
